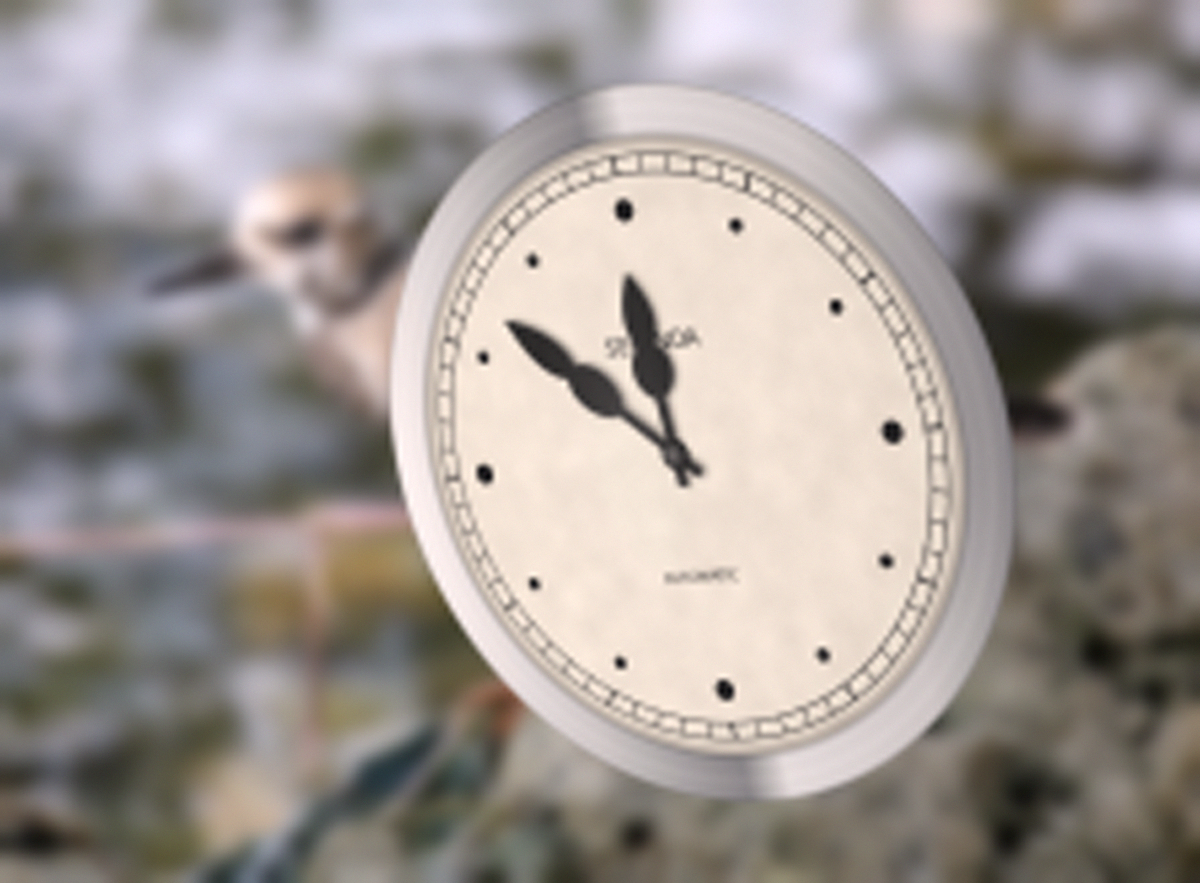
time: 11:52
